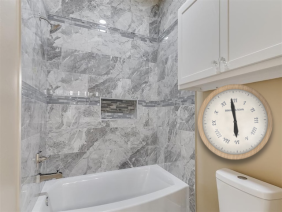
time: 5:59
